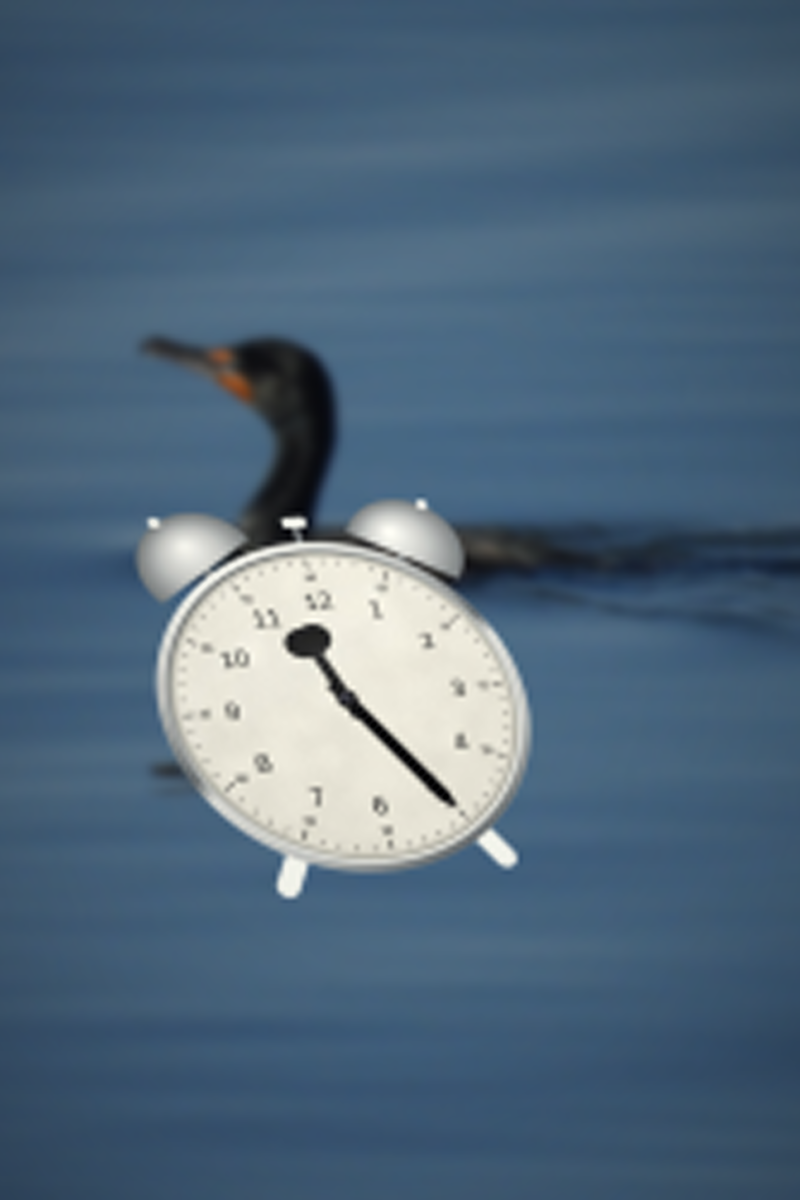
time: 11:25
